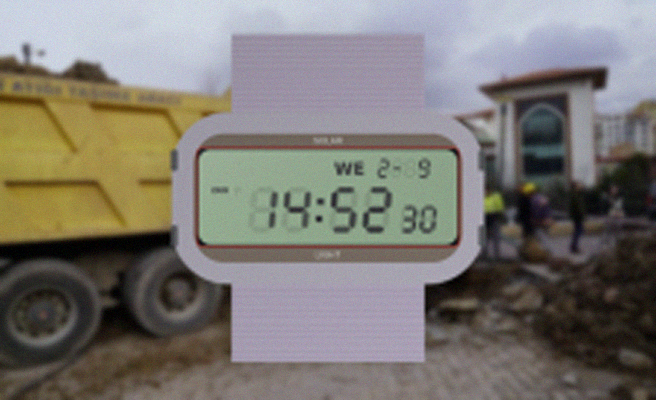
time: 14:52:30
